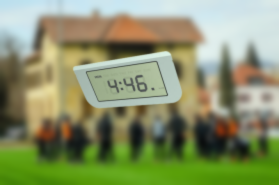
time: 4:46
